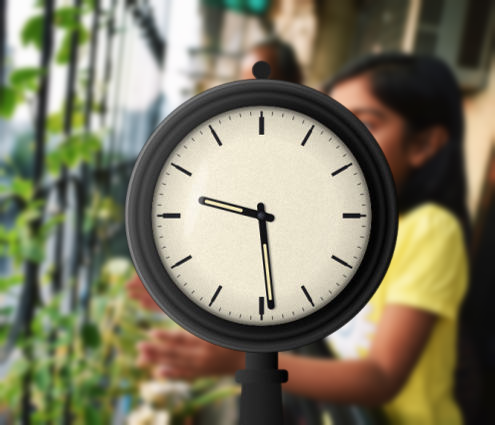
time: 9:29
